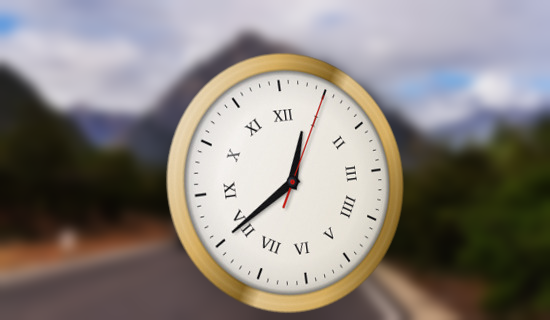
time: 12:40:05
